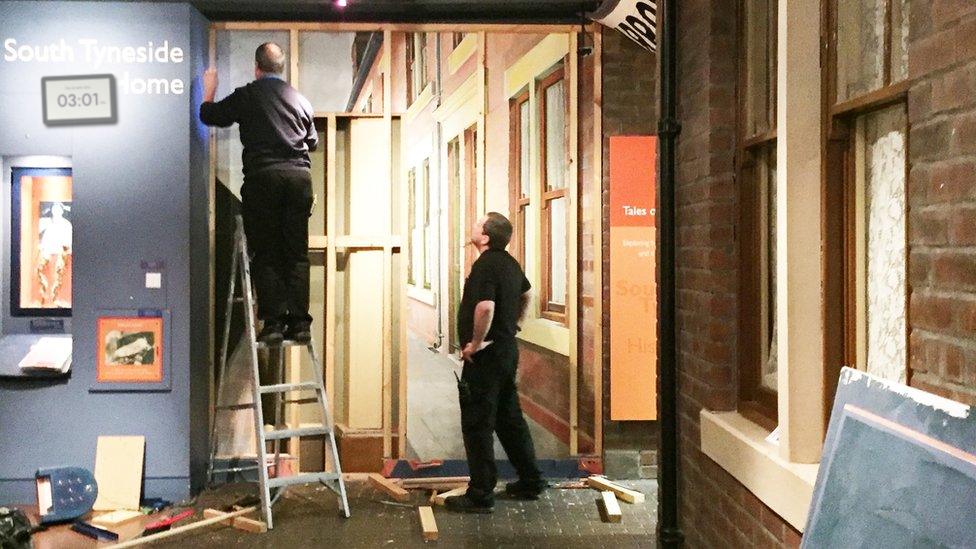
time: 3:01
